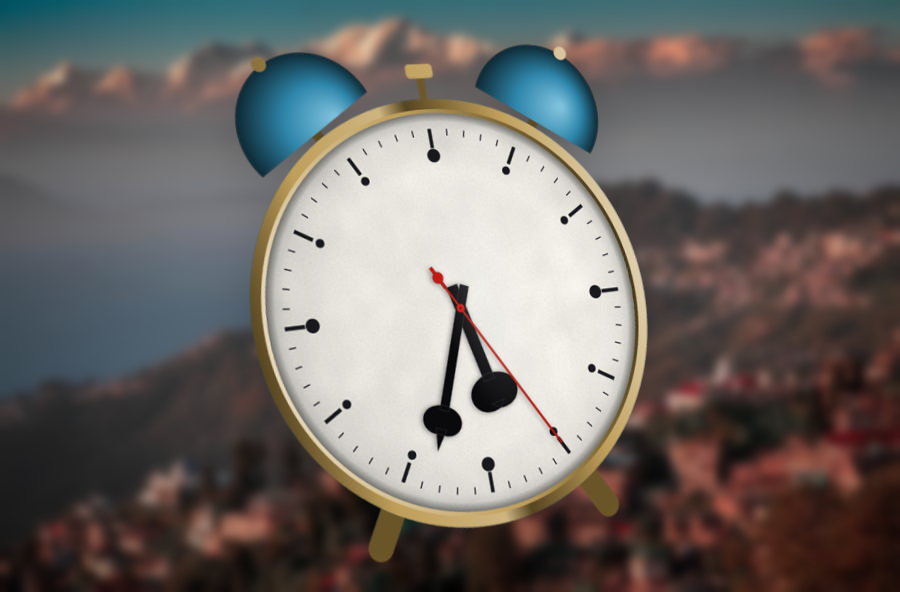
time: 5:33:25
